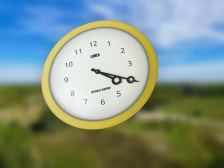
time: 4:20
